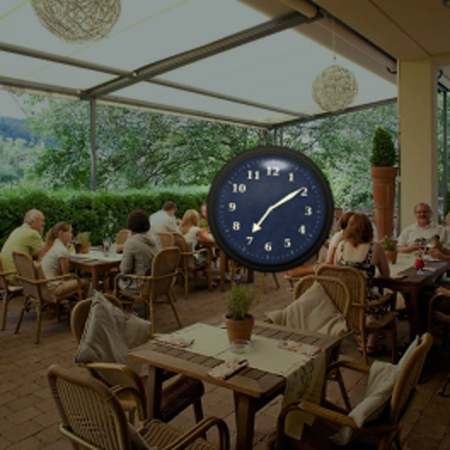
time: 7:09
